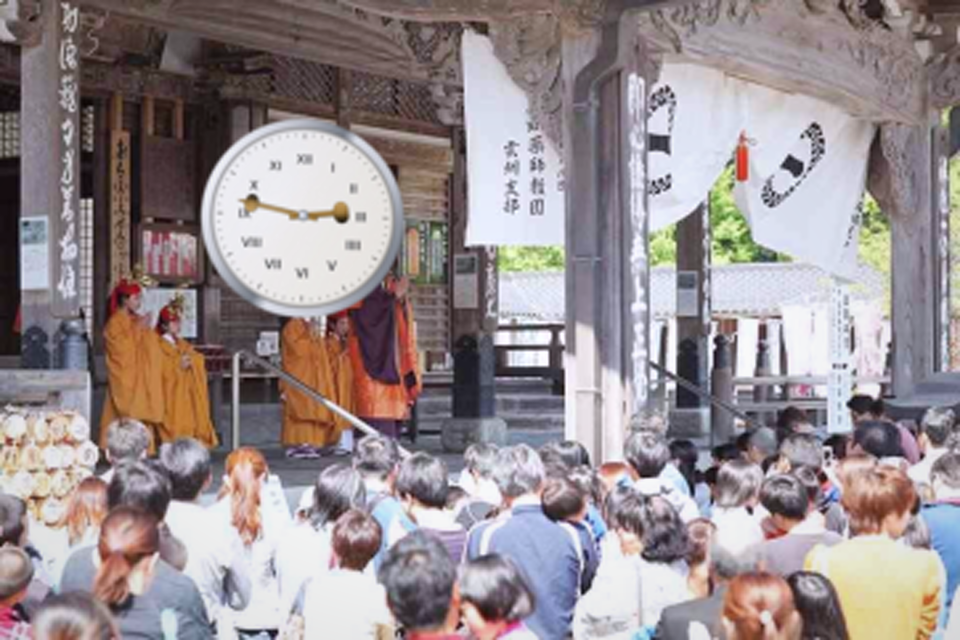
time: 2:47
